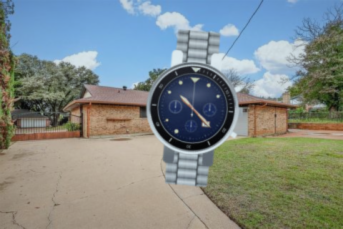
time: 10:22
